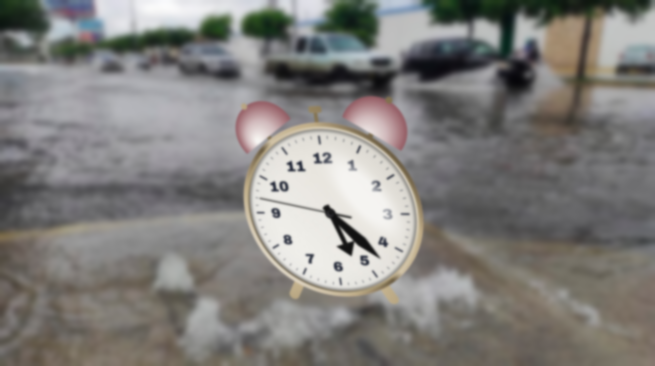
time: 5:22:47
